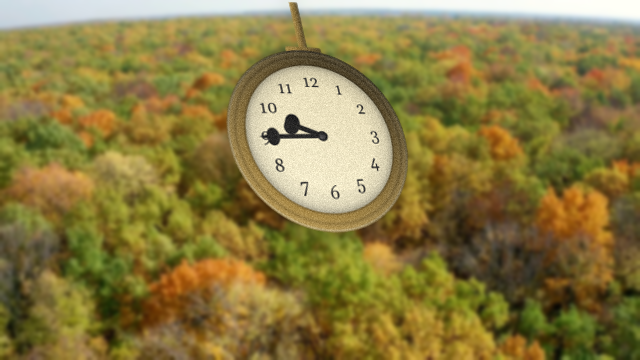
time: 9:45
